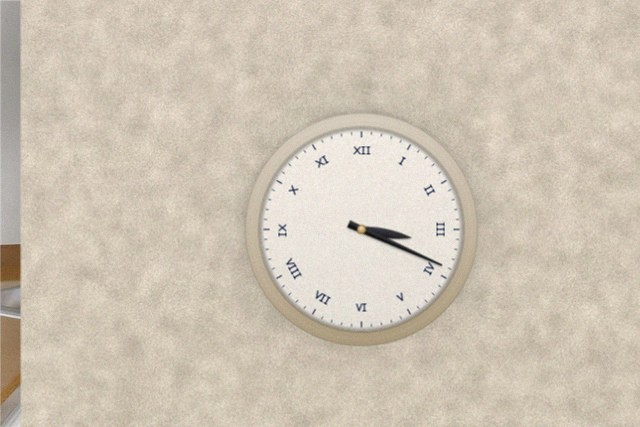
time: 3:19
